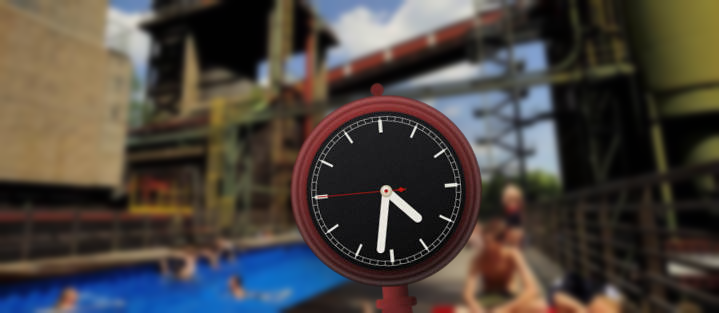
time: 4:31:45
